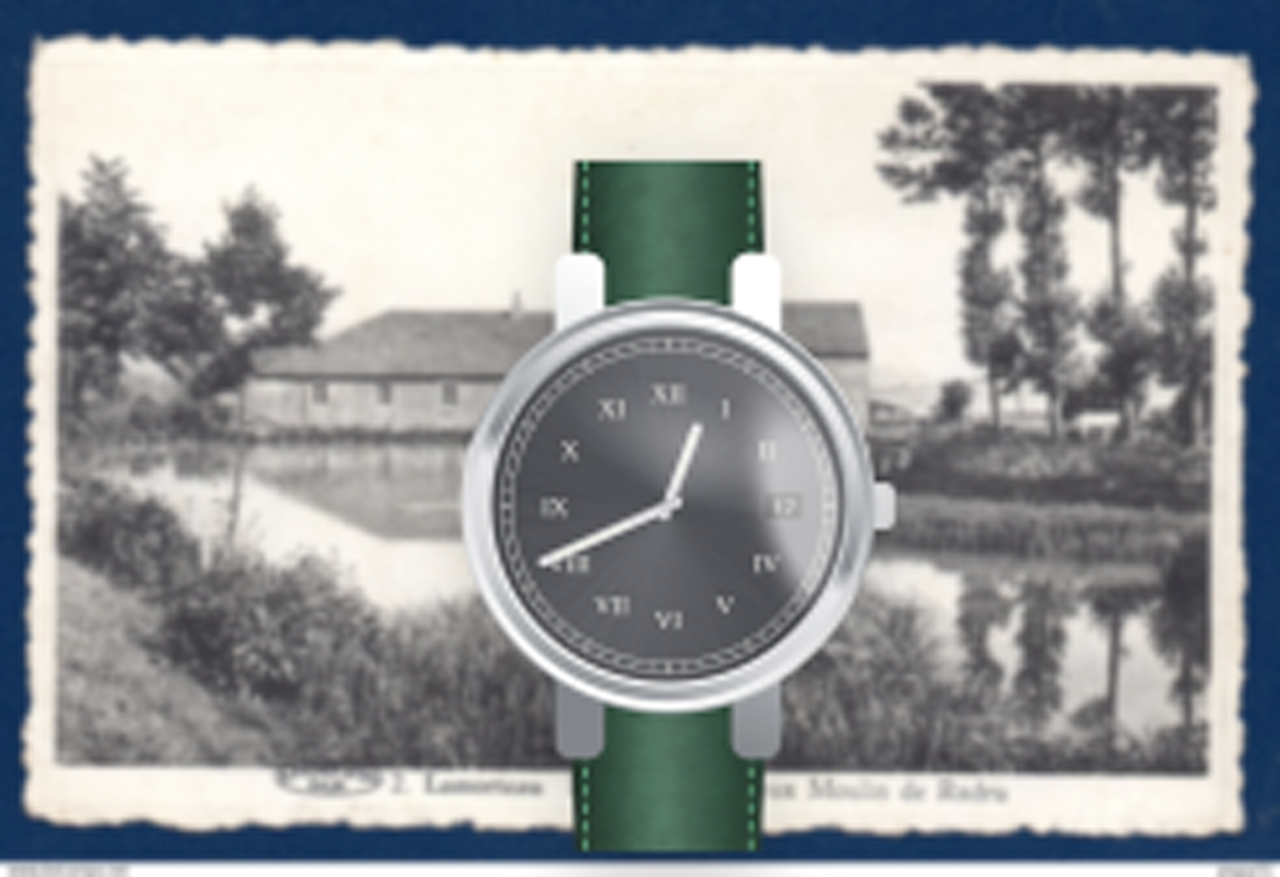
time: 12:41
